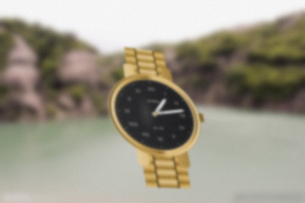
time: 1:13
